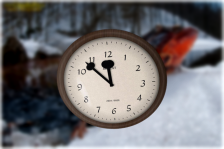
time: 11:53
